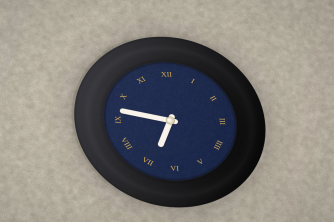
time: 6:47
